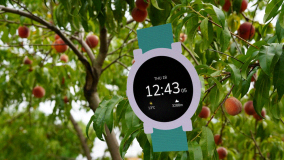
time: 12:43
